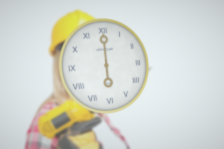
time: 6:00
